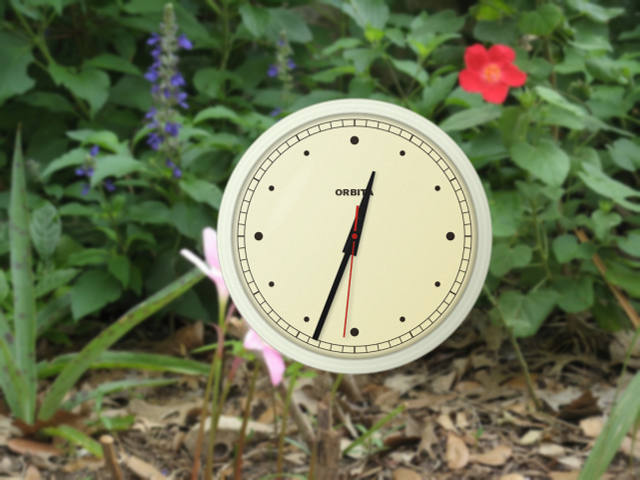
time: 12:33:31
